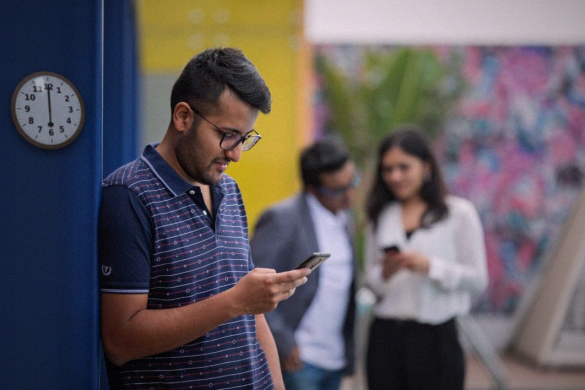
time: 6:00
